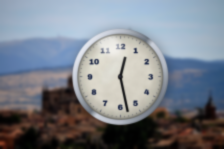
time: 12:28
